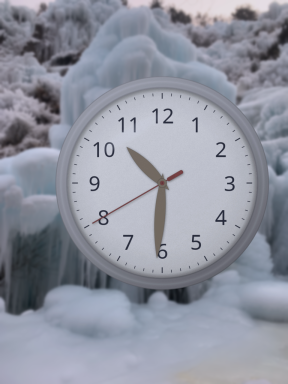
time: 10:30:40
